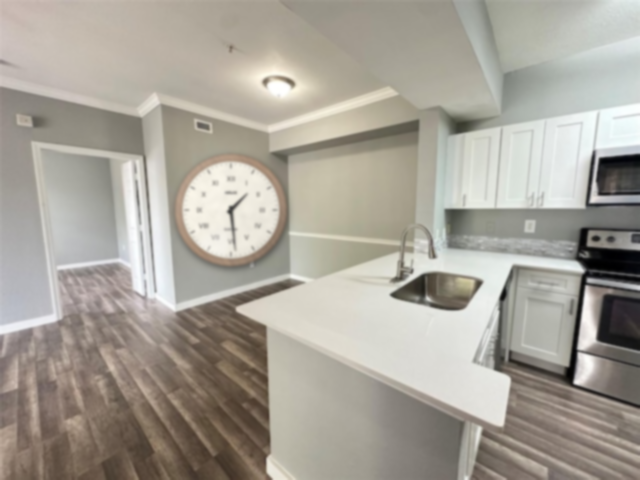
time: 1:29
